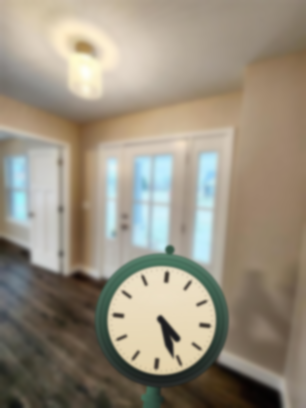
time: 4:26
